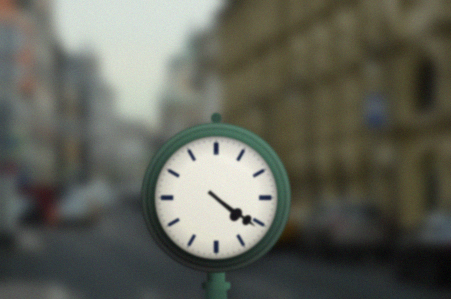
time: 4:21
